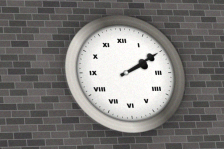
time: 2:10
